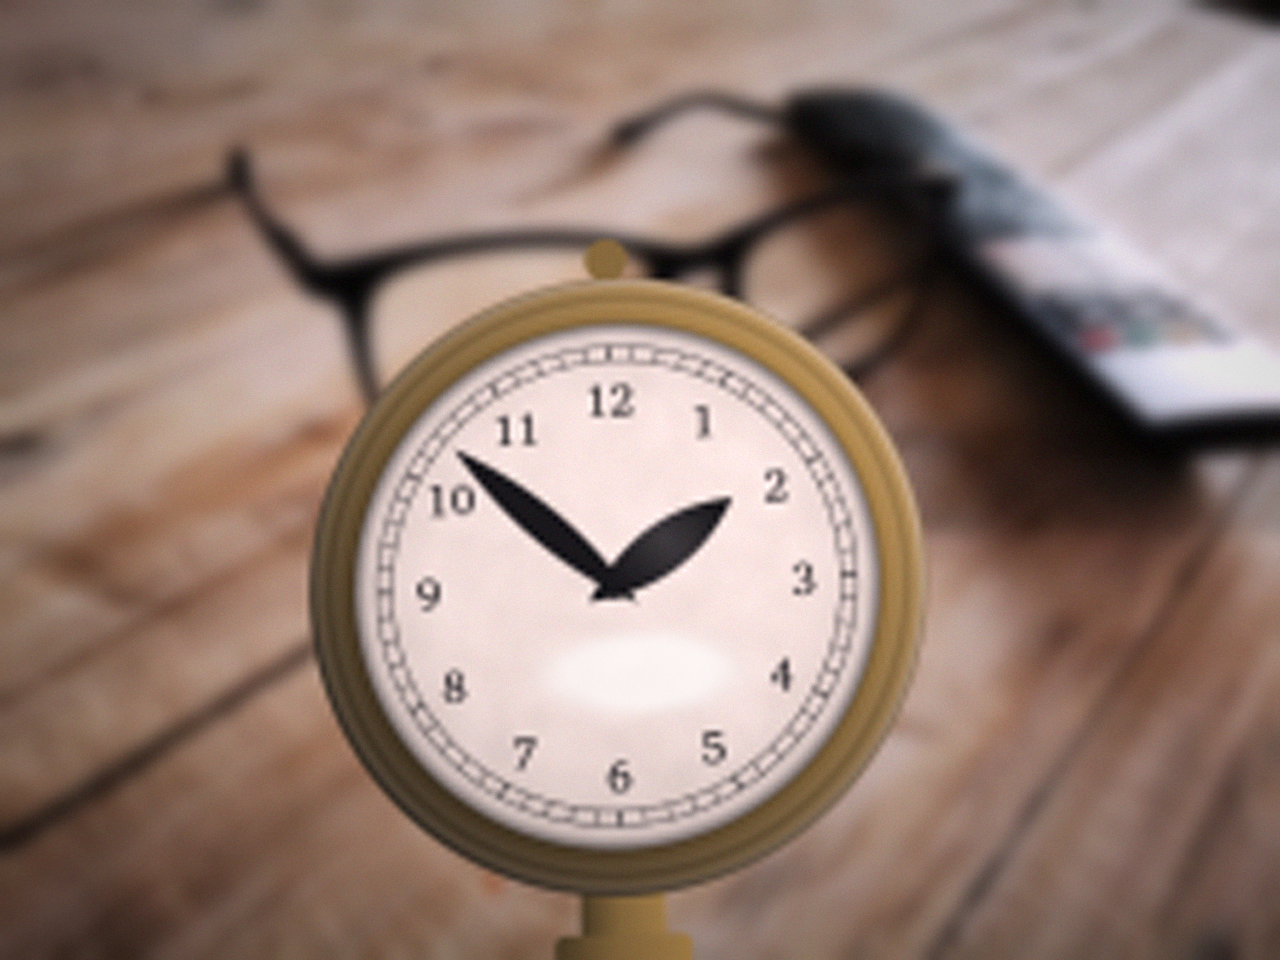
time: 1:52
